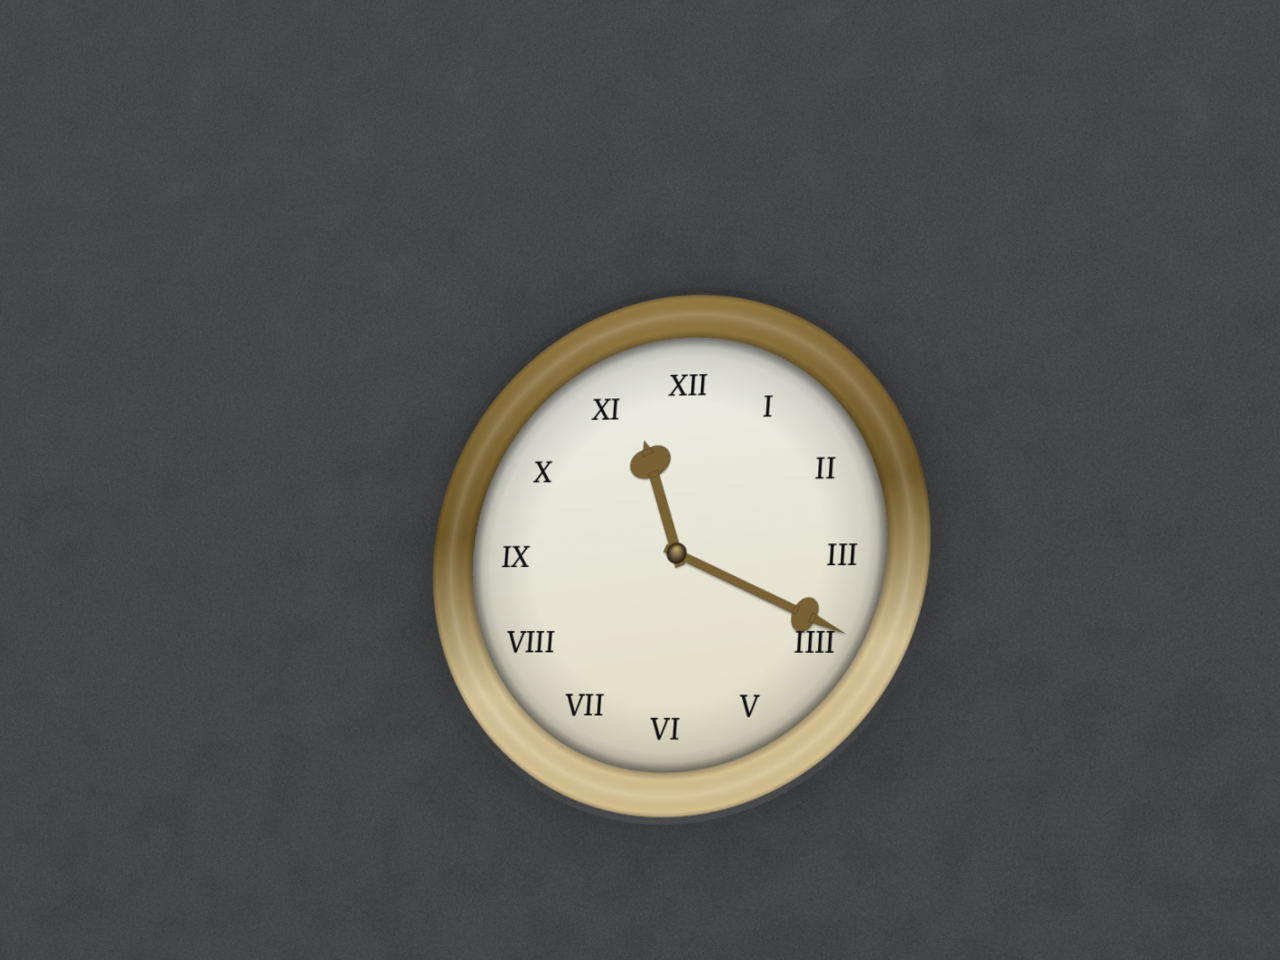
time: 11:19
